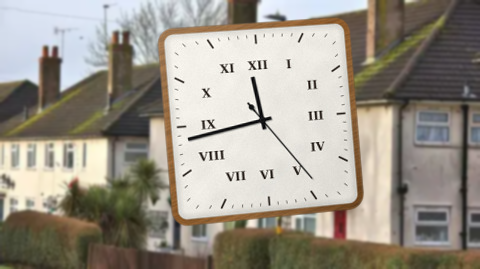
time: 11:43:24
